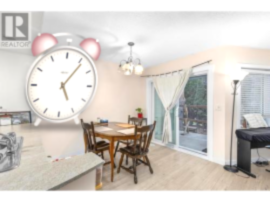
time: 5:06
